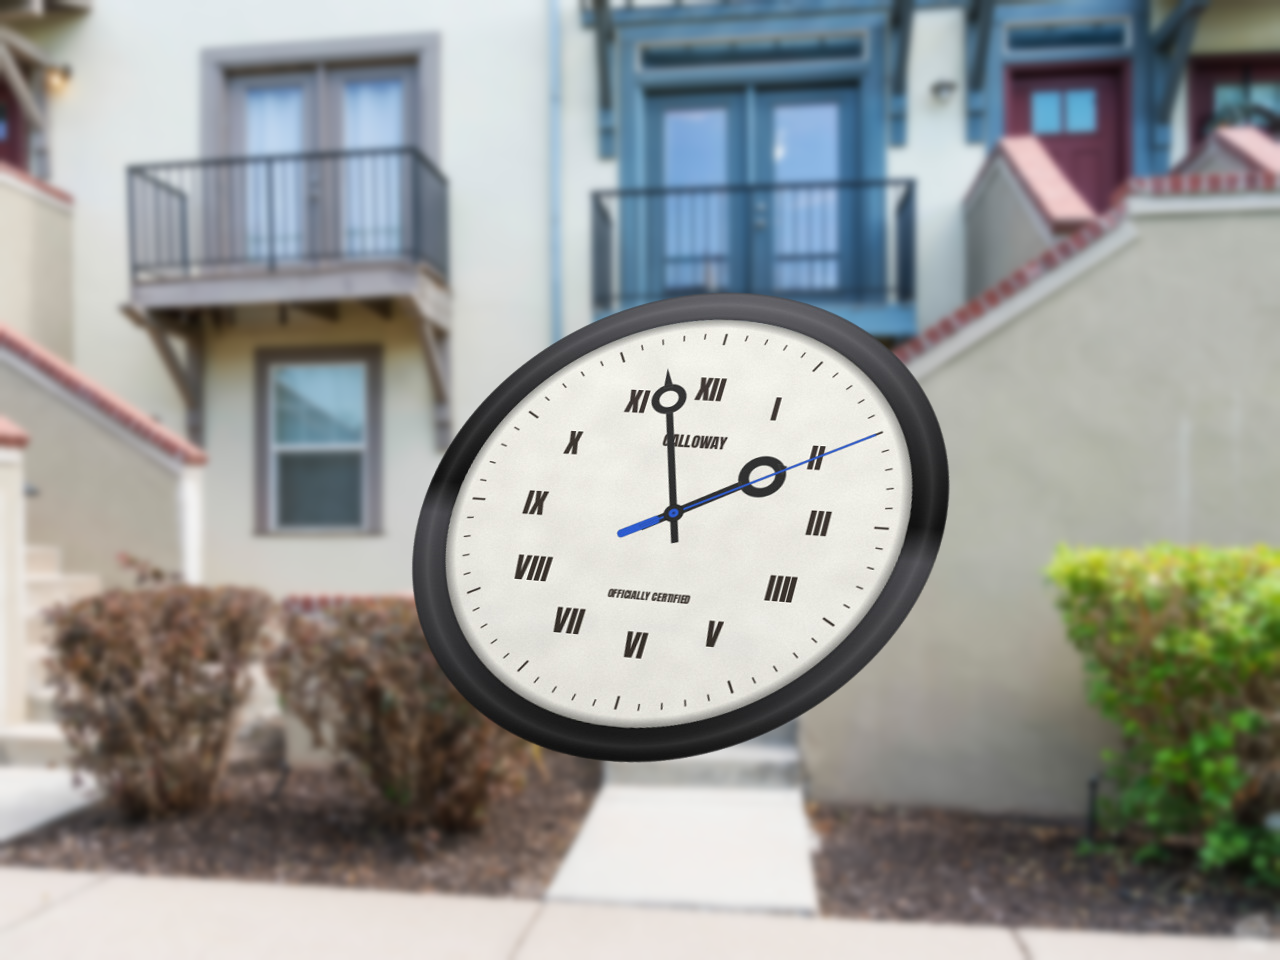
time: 1:57:10
